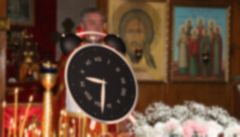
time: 9:33
